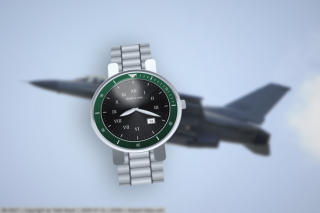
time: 8:19
